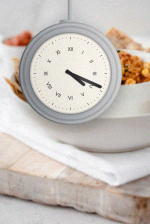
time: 4:19
